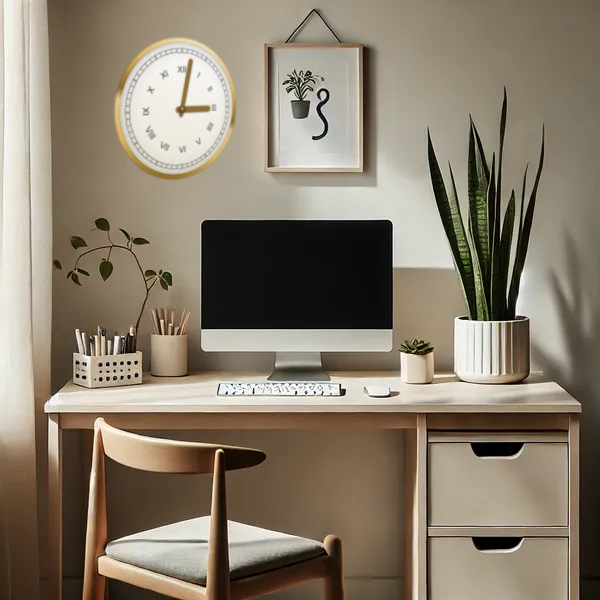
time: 3:02
